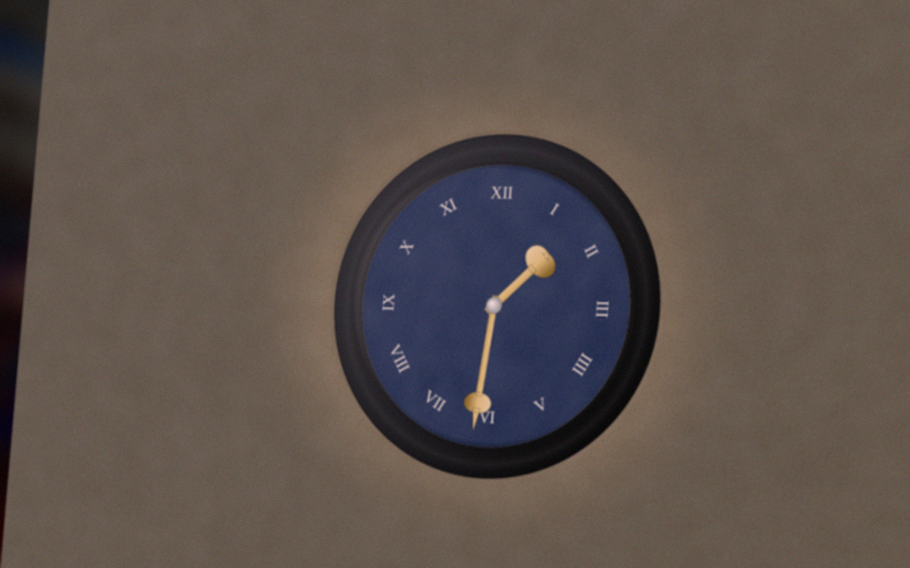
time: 1:31
